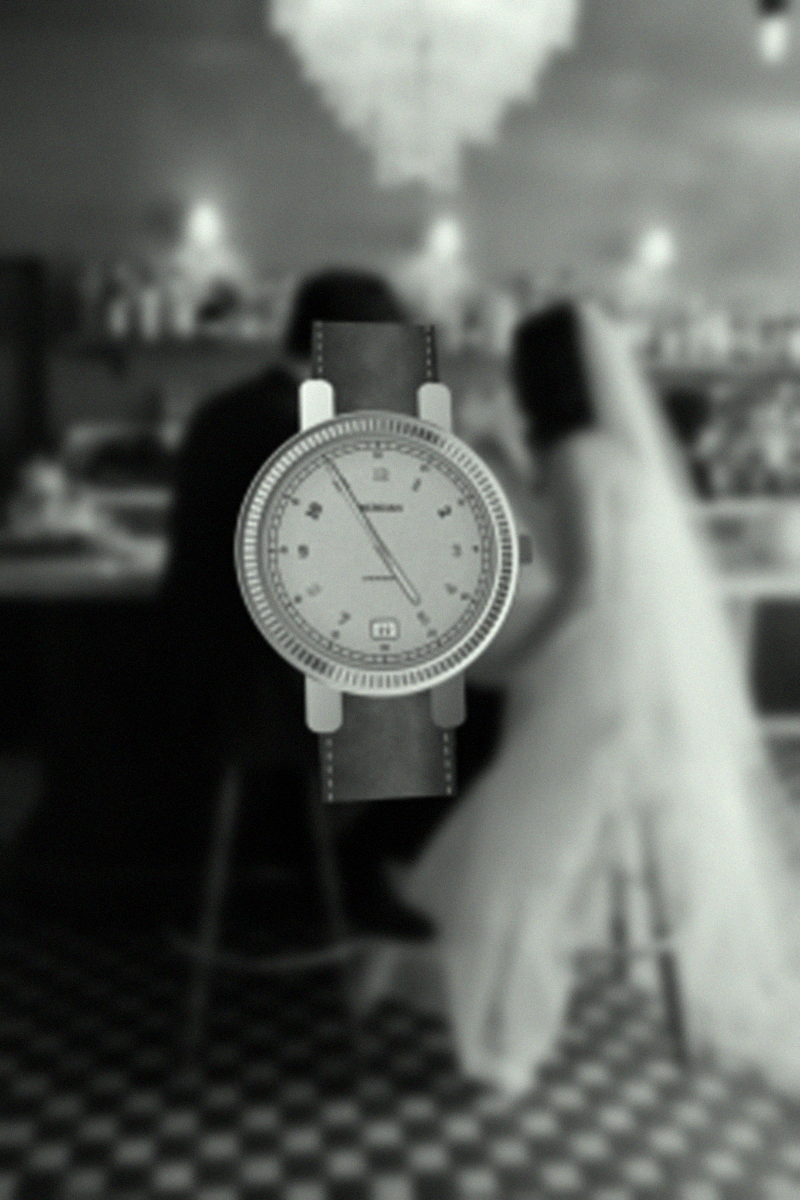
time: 4:55
